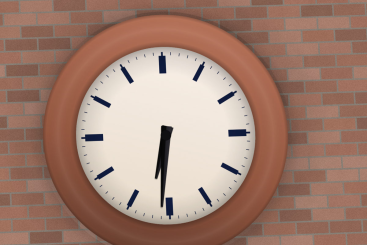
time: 6:31
